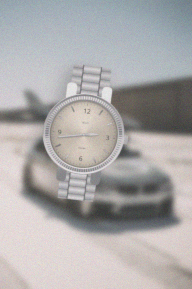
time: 2:43
